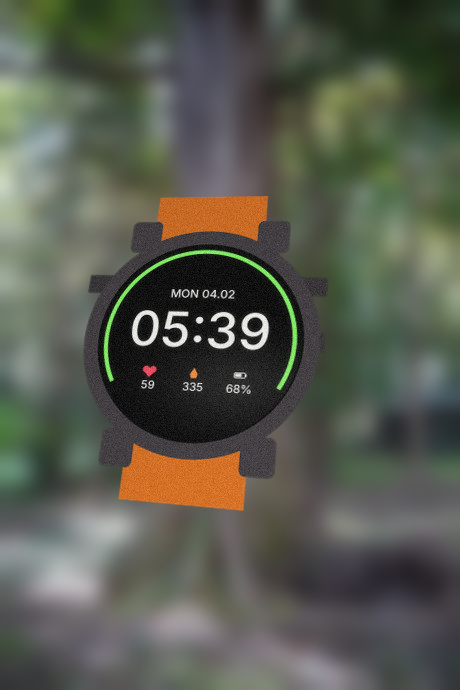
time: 5:39
